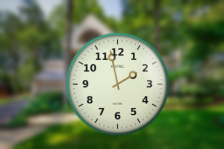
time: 1:58
